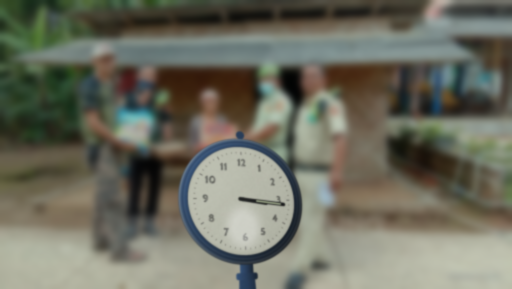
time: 3:16
